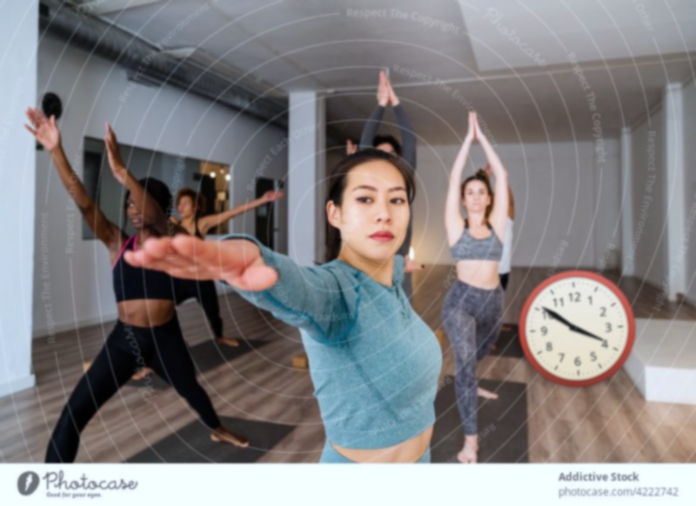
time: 3:51
